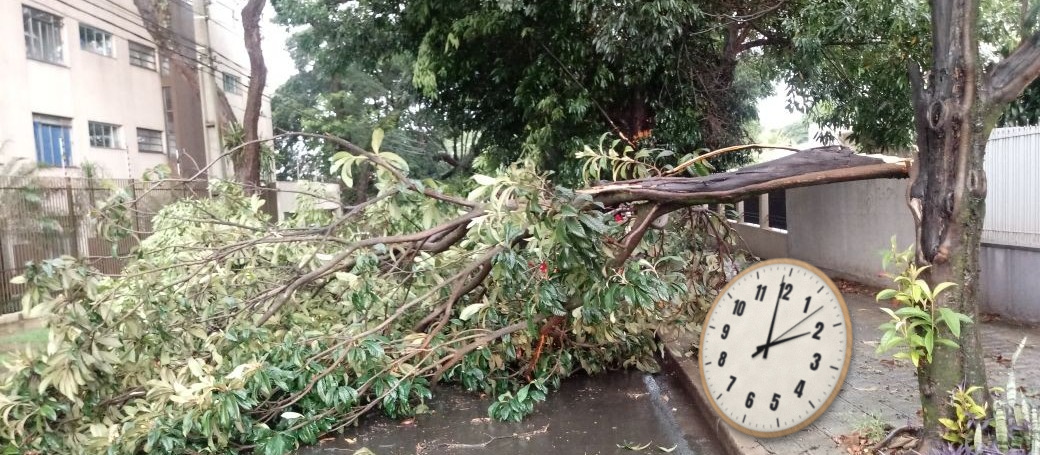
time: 1:59:07
